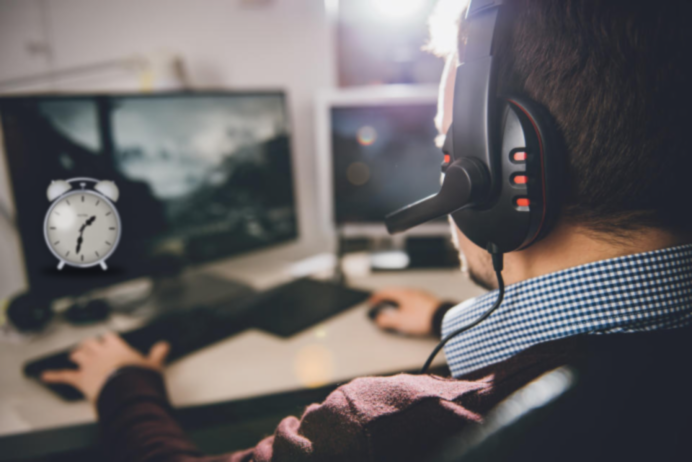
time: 1:32
